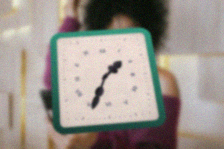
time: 1:34
